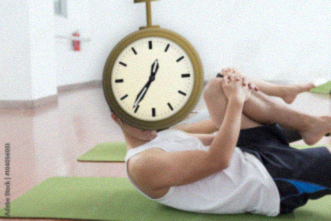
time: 12:36
